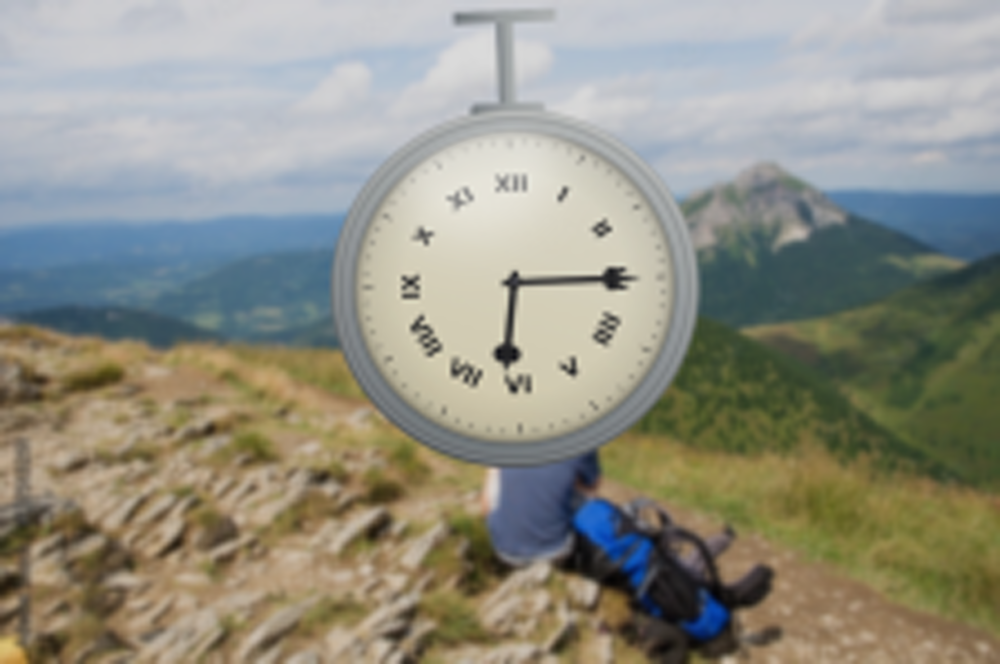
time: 6:15
